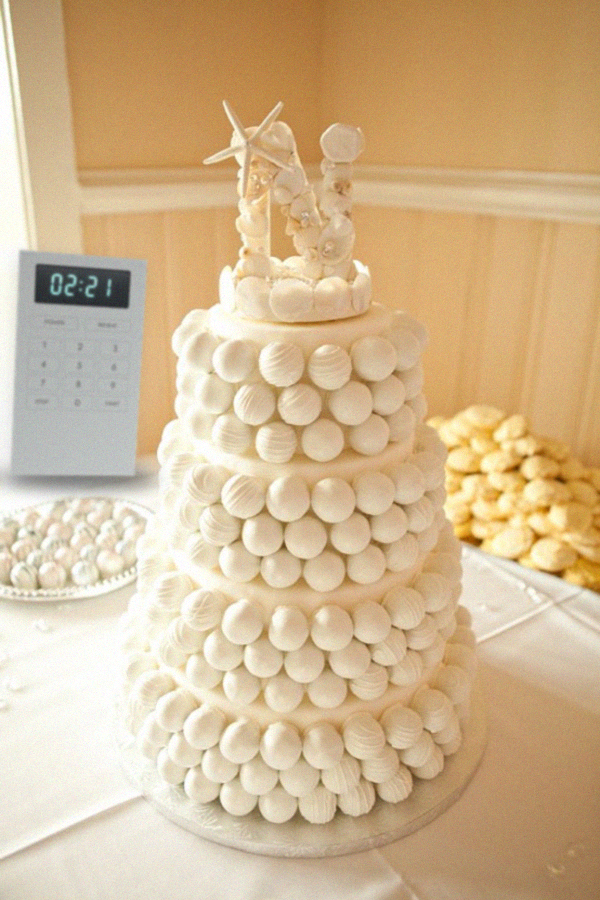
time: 2:21
